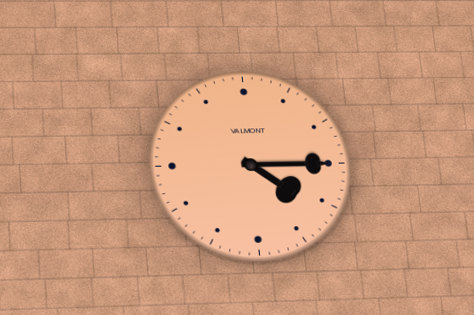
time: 4:15
